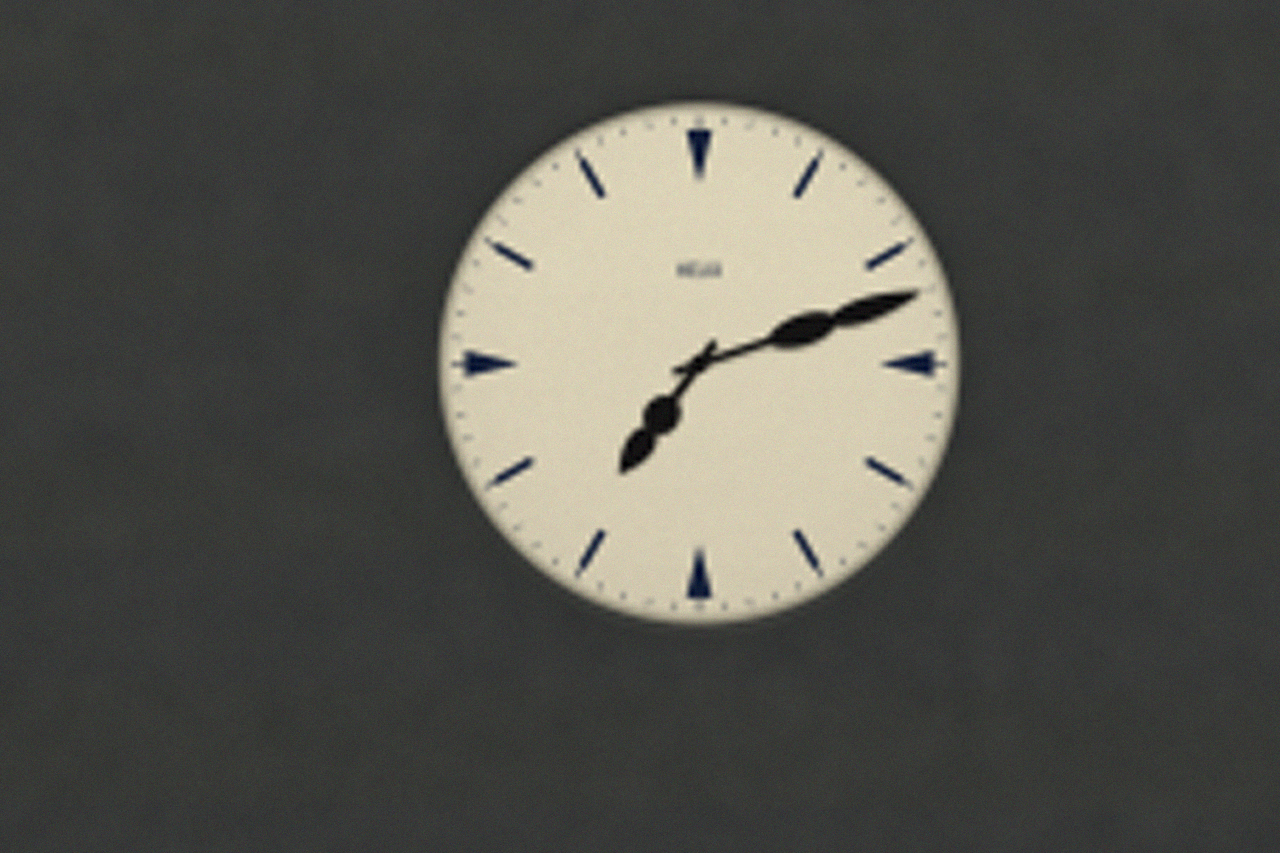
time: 7:12
